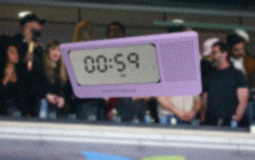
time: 0:59
